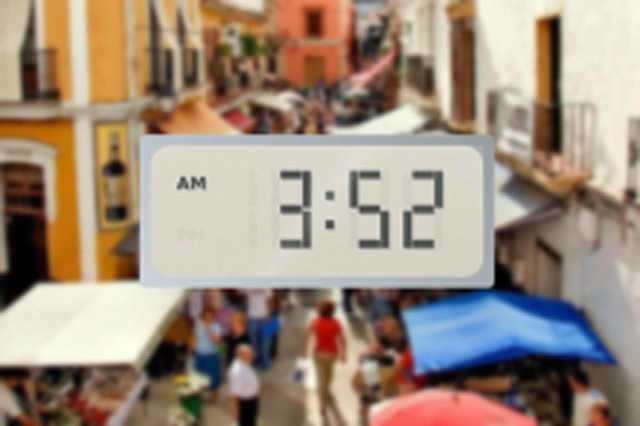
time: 3:52
